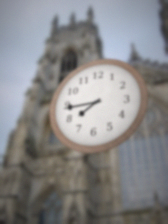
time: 7:44
